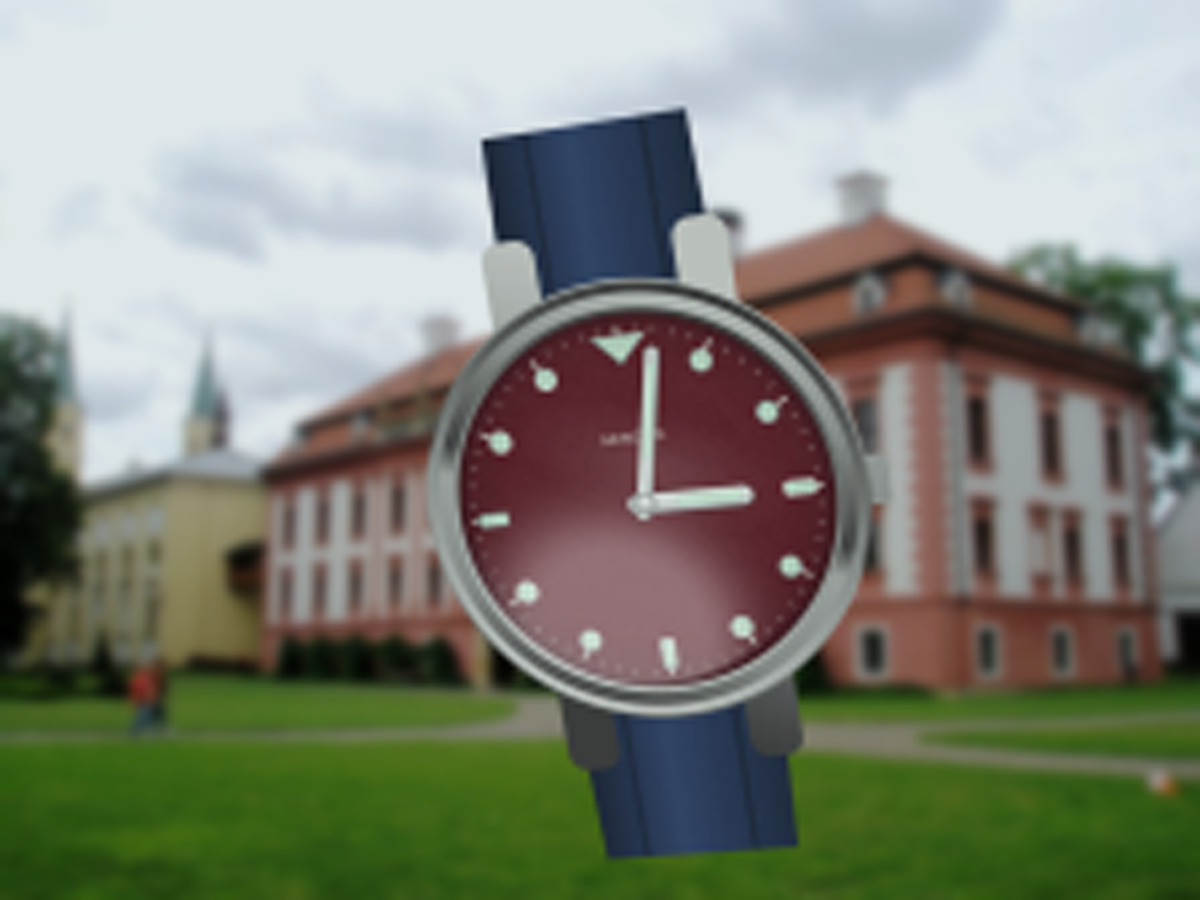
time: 3:02
